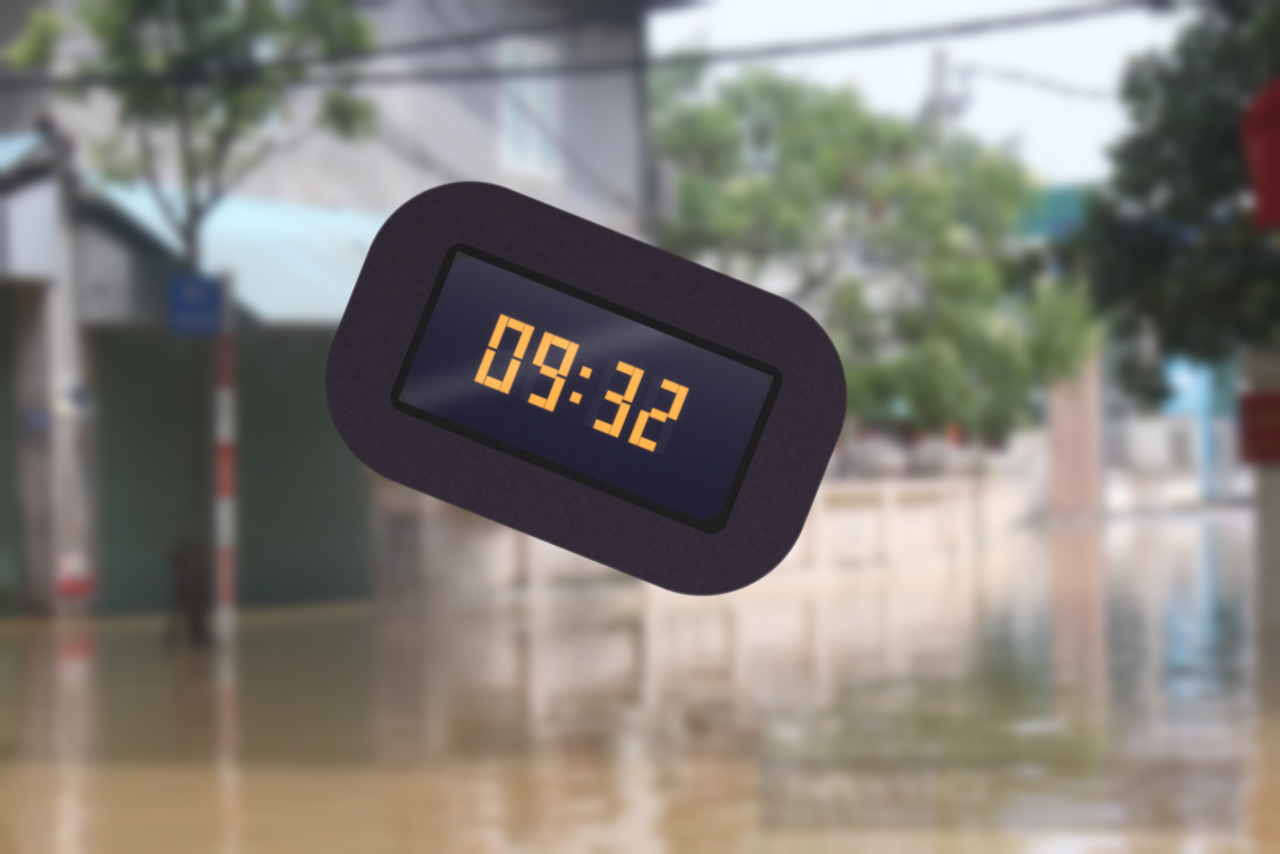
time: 9:32
